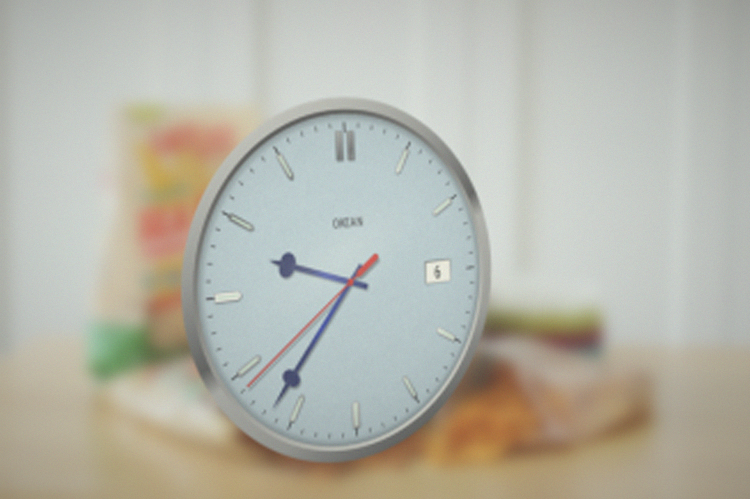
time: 9:36:39
